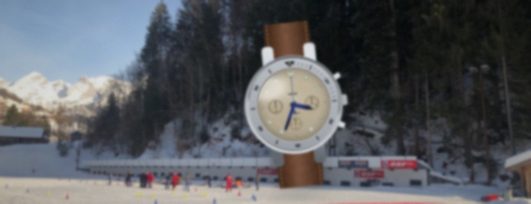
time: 3:34
